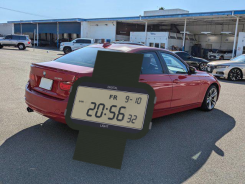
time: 20:56:32
